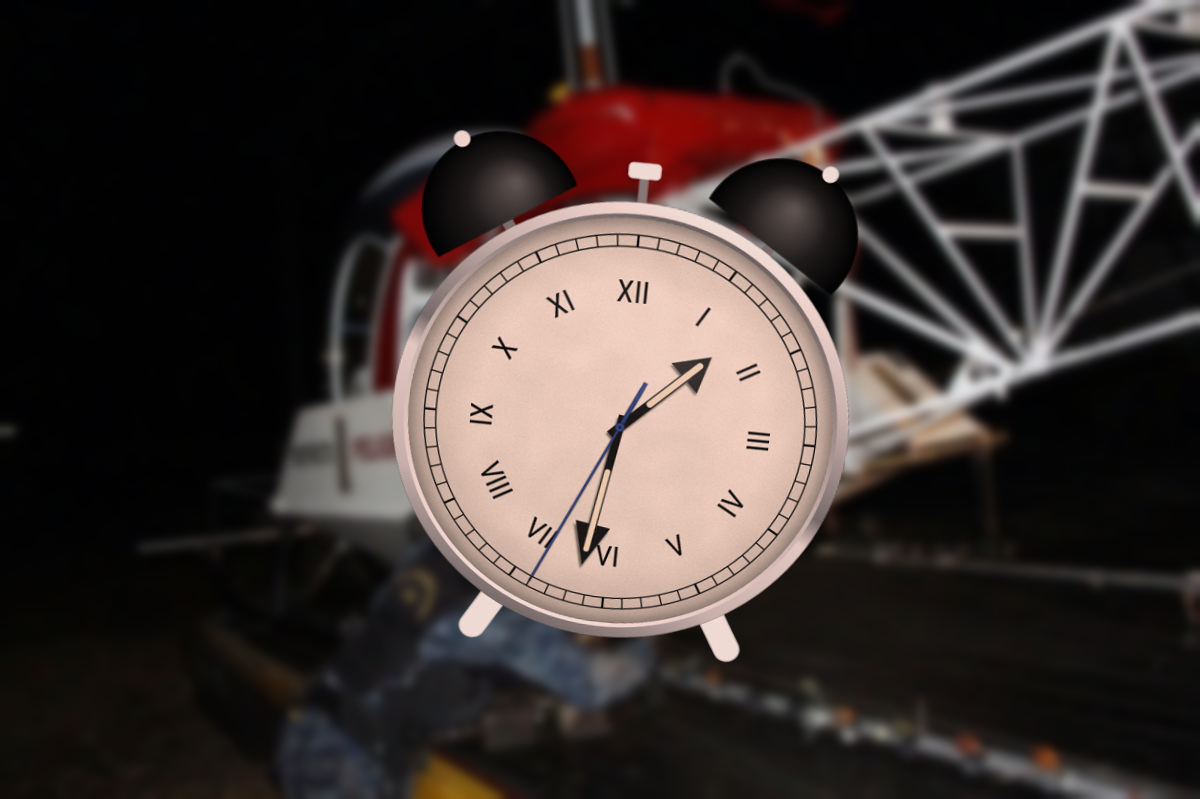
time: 1:31:34
